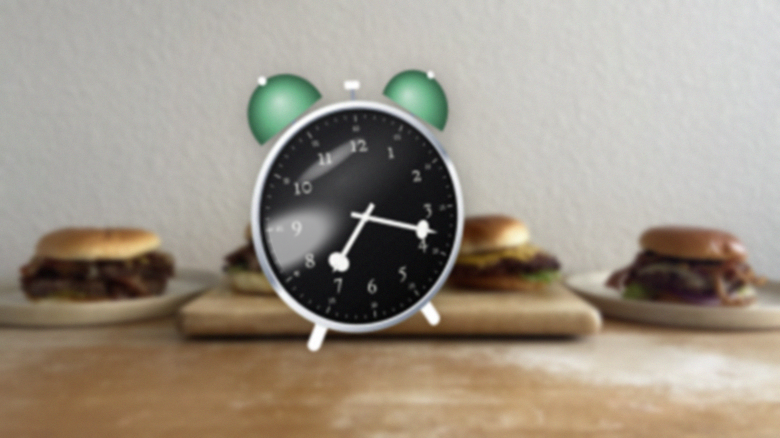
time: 7:18
